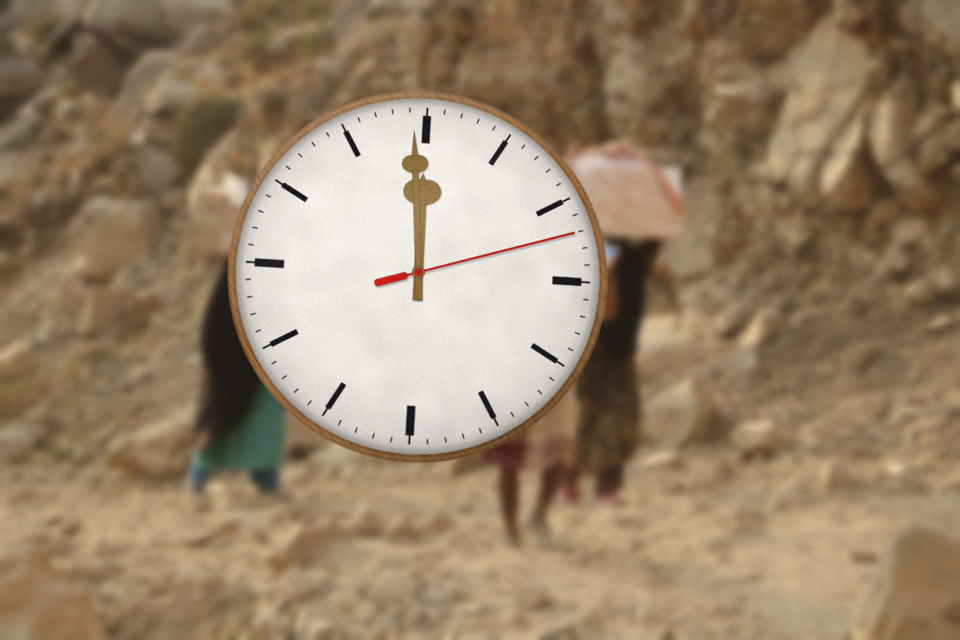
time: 11:59:12
